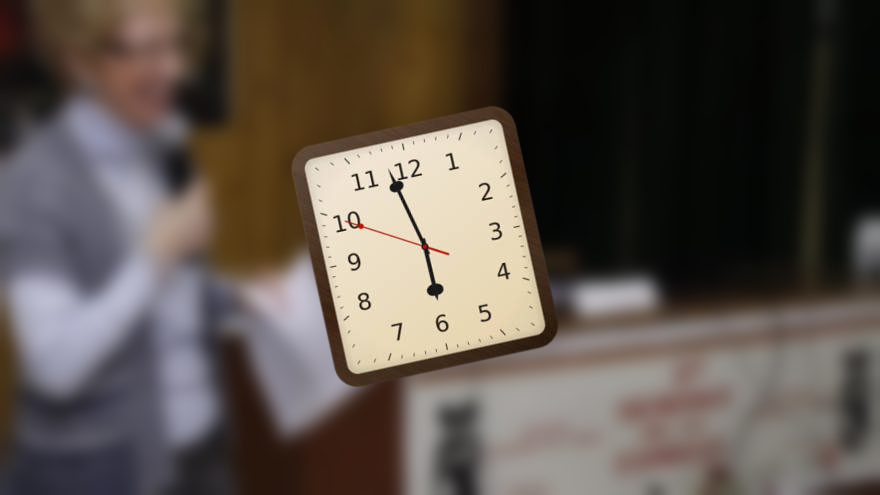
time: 5:57:50
